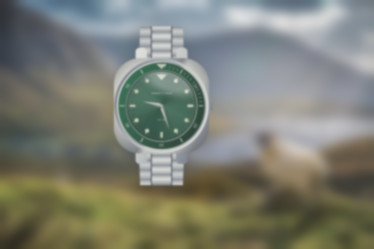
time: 9:27
